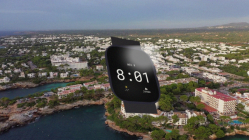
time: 8:01
